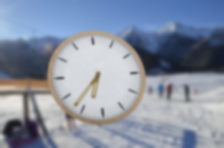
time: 6:37
